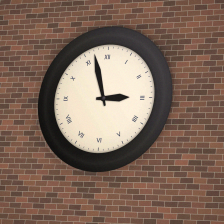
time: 2:57
